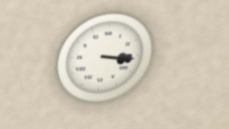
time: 3:16
